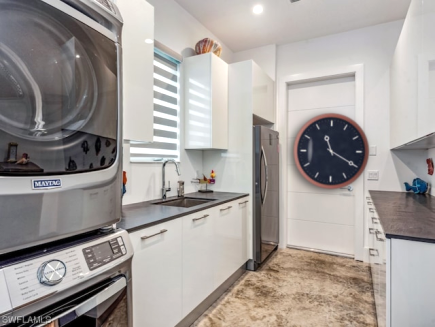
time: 11:20
